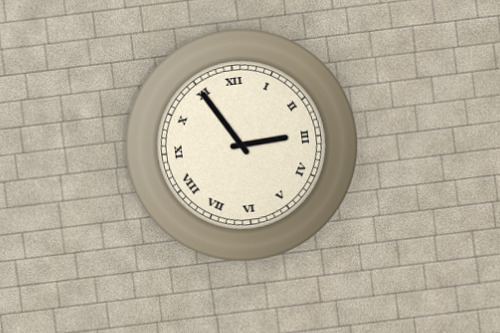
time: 2:55
